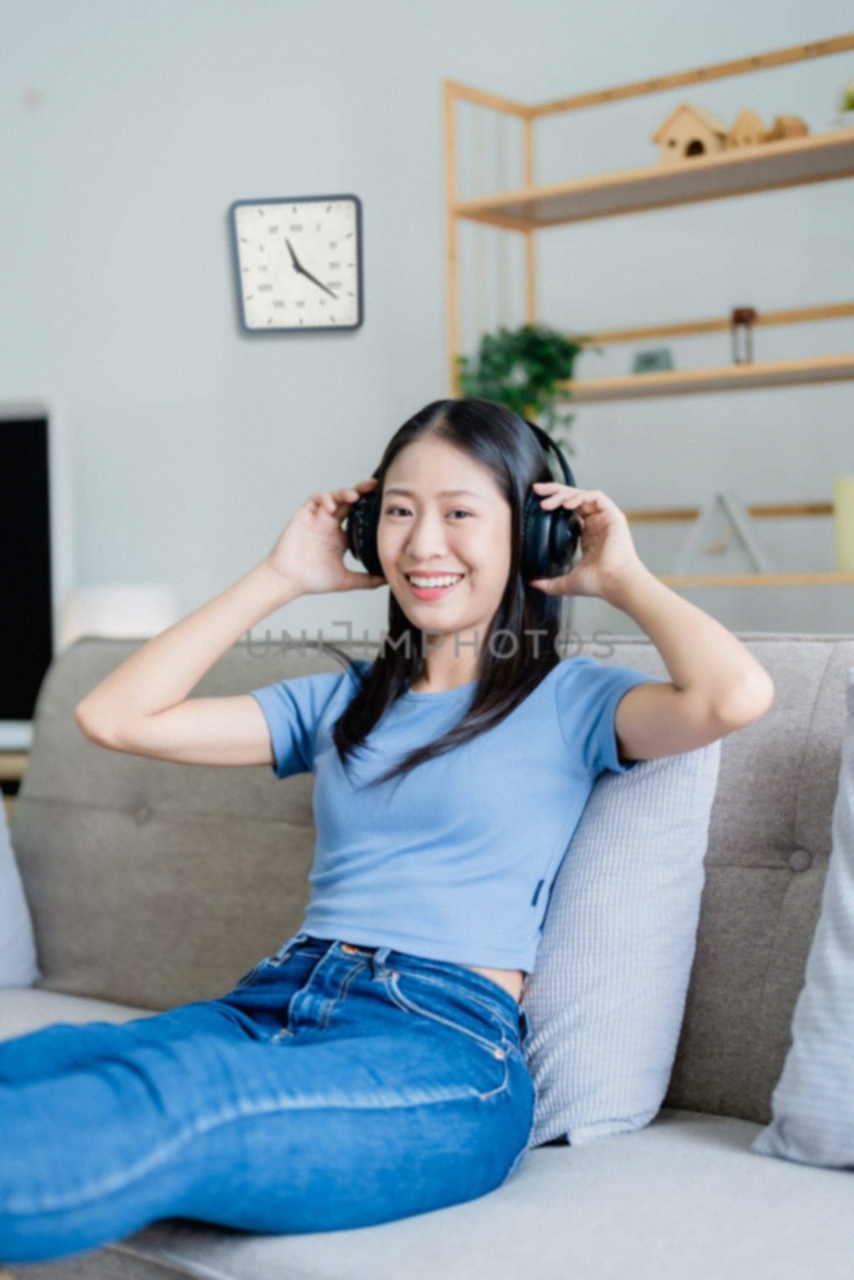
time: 11:22
